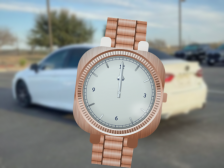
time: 12:00
